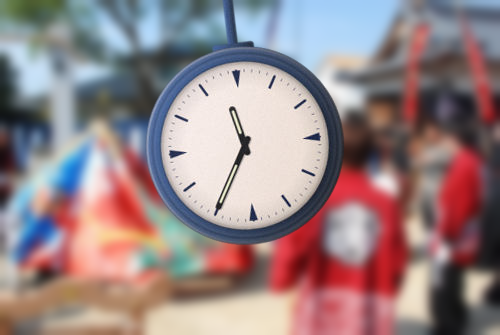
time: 11:35
